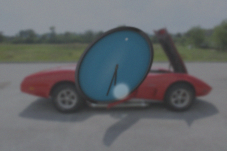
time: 5:30
